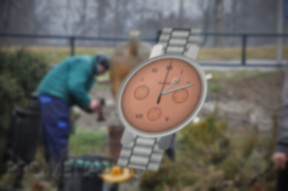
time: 1:11
